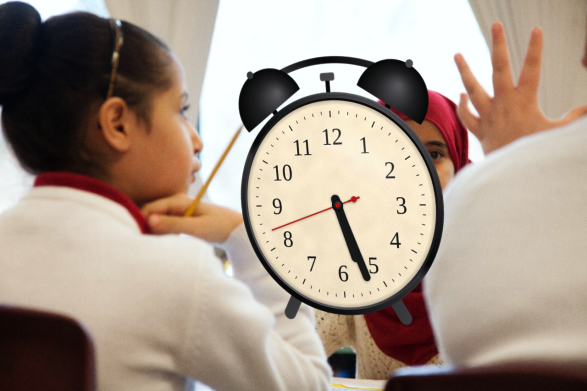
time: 5:26:42
